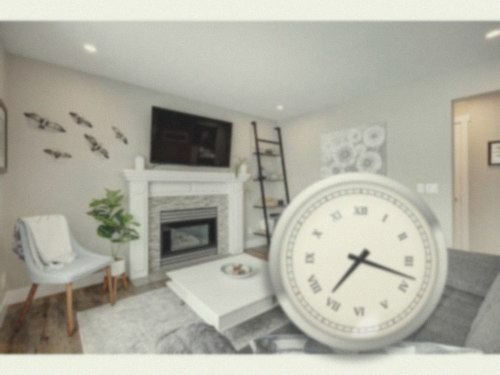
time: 7:18
